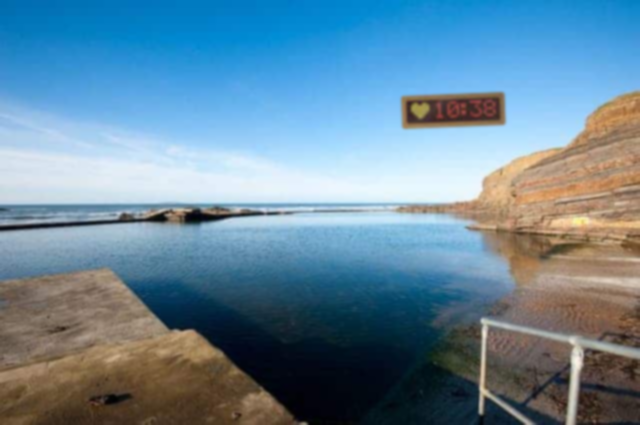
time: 10:38
